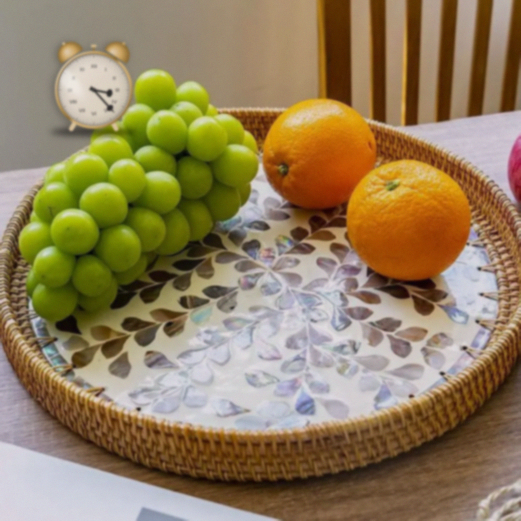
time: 3:23
